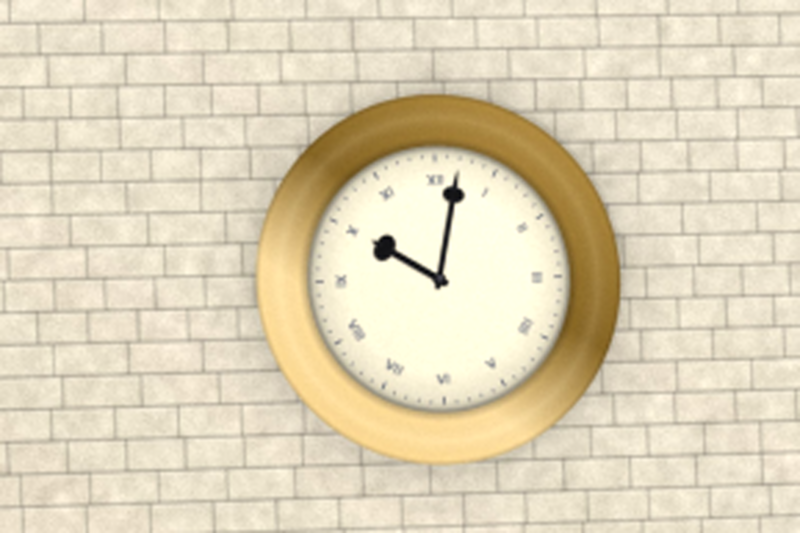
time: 10:02
